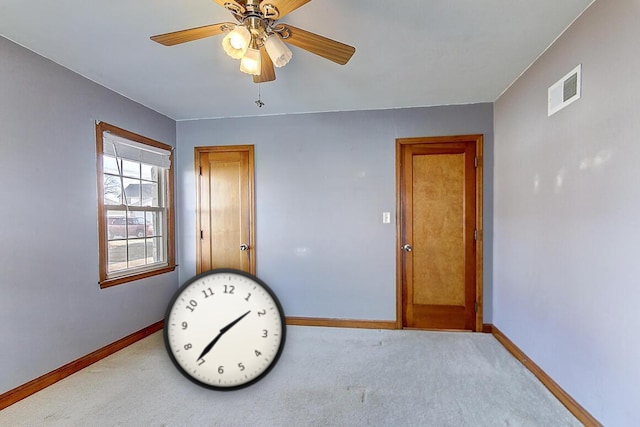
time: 1:36
